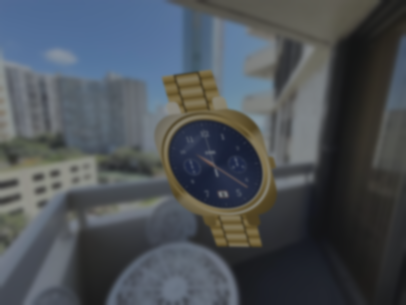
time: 10:22
